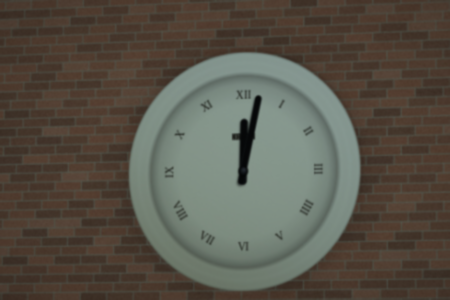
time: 12:02
